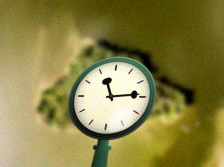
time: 11:14
